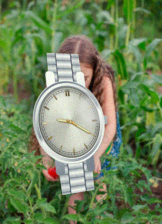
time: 9:20
